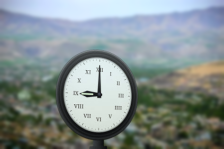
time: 9:00
